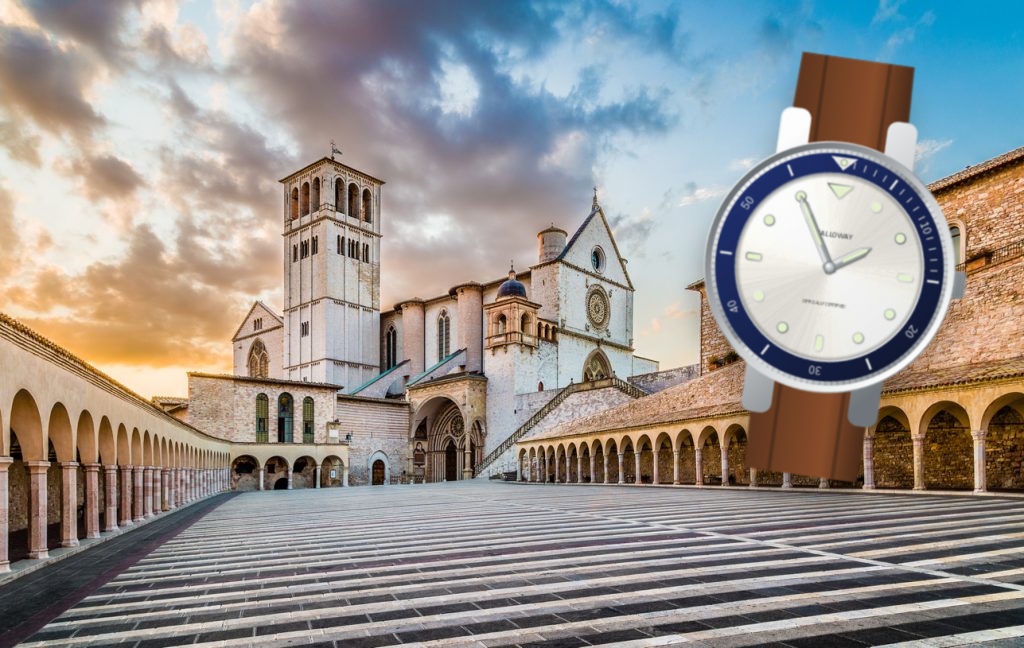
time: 1:55
